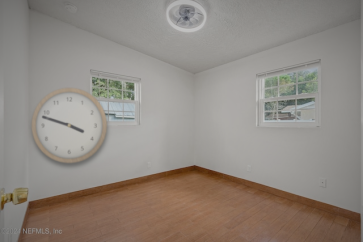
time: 3:48
